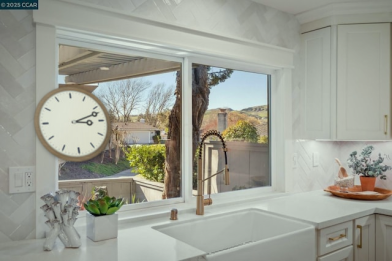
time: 3:12
